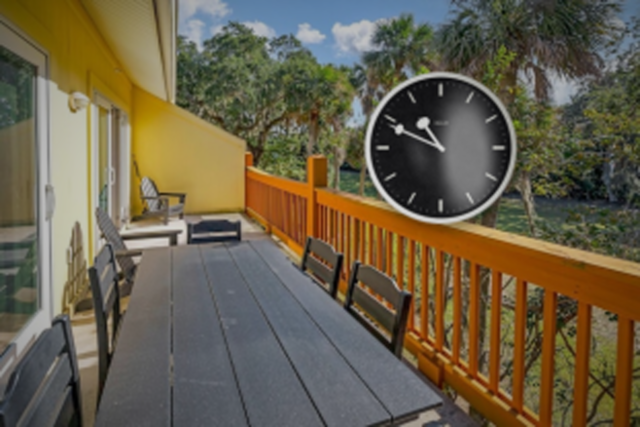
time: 10:49
